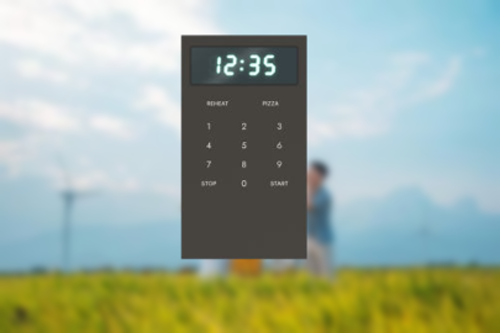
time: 12:35
